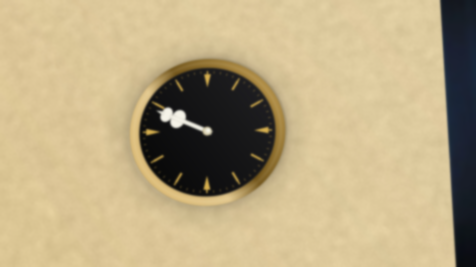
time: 9:49
